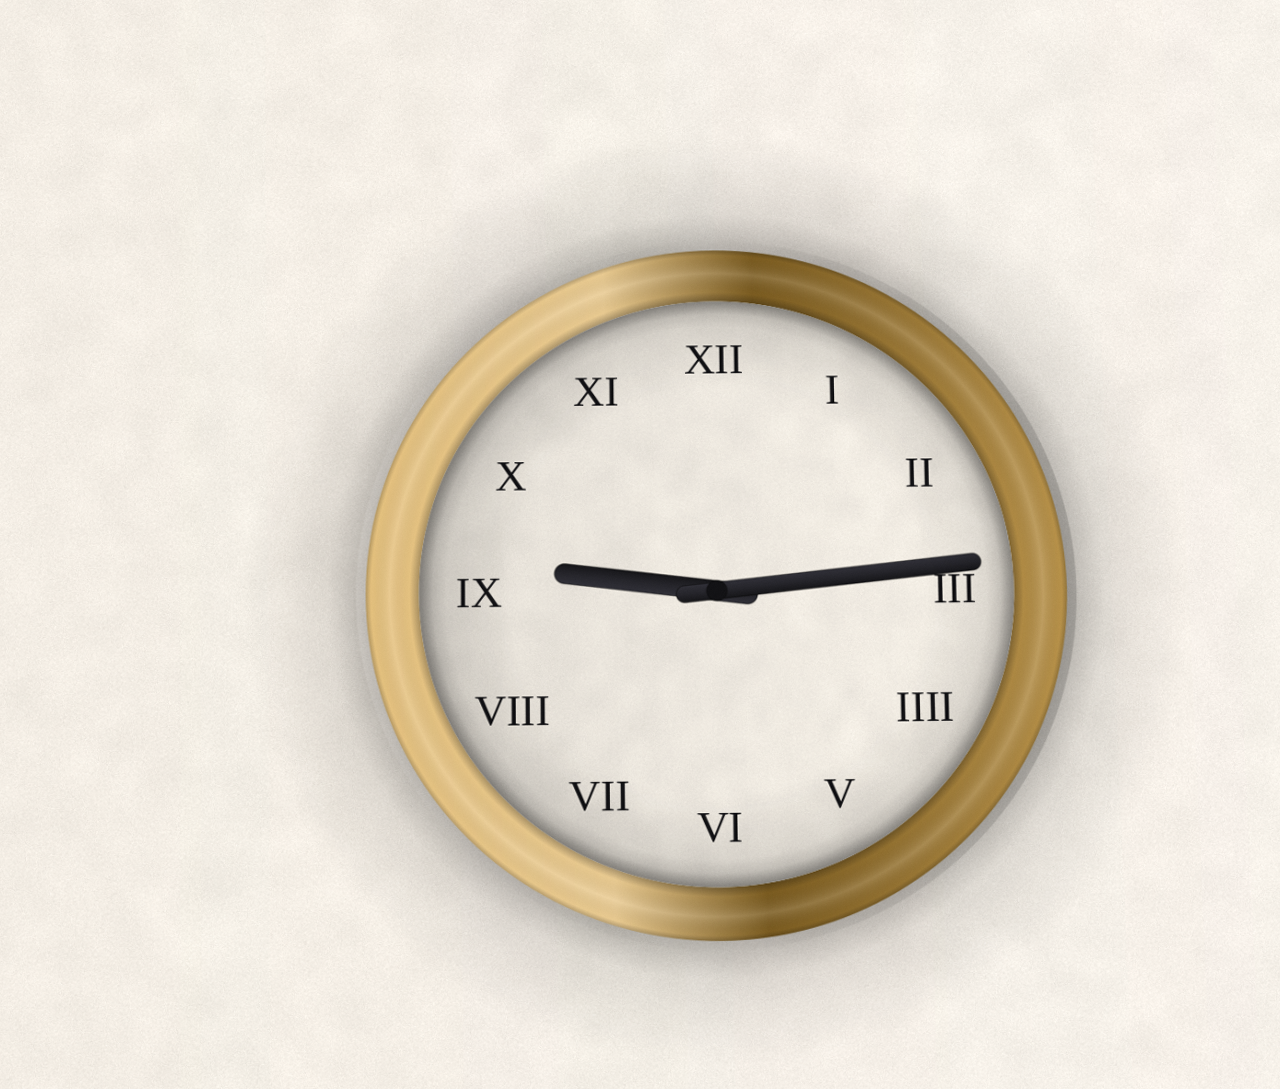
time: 9:14
